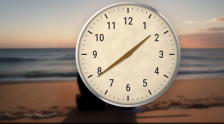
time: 1:39
